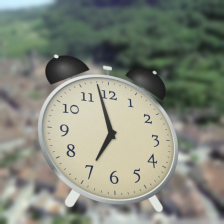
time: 6:58
